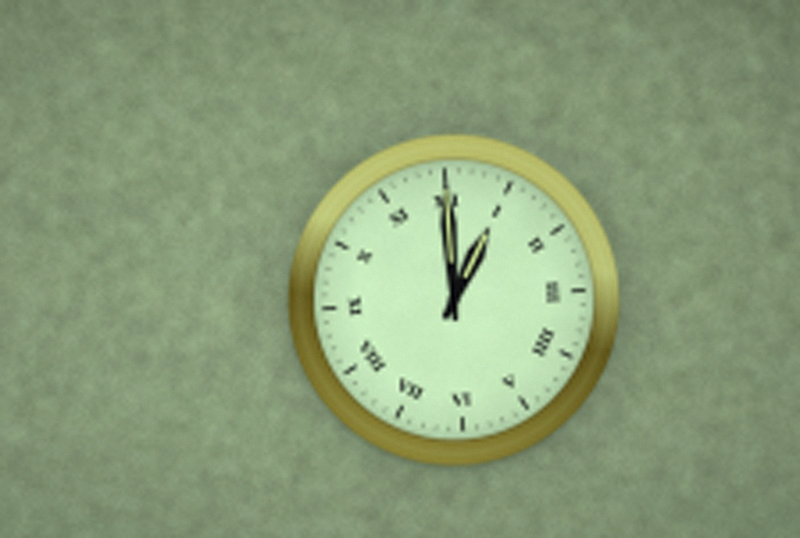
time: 1:00
